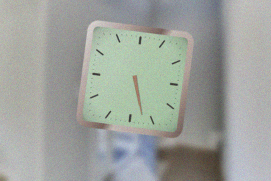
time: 5:27
